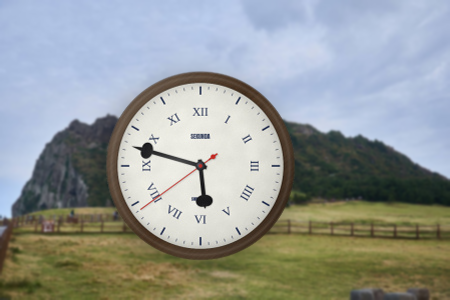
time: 5:47:39
